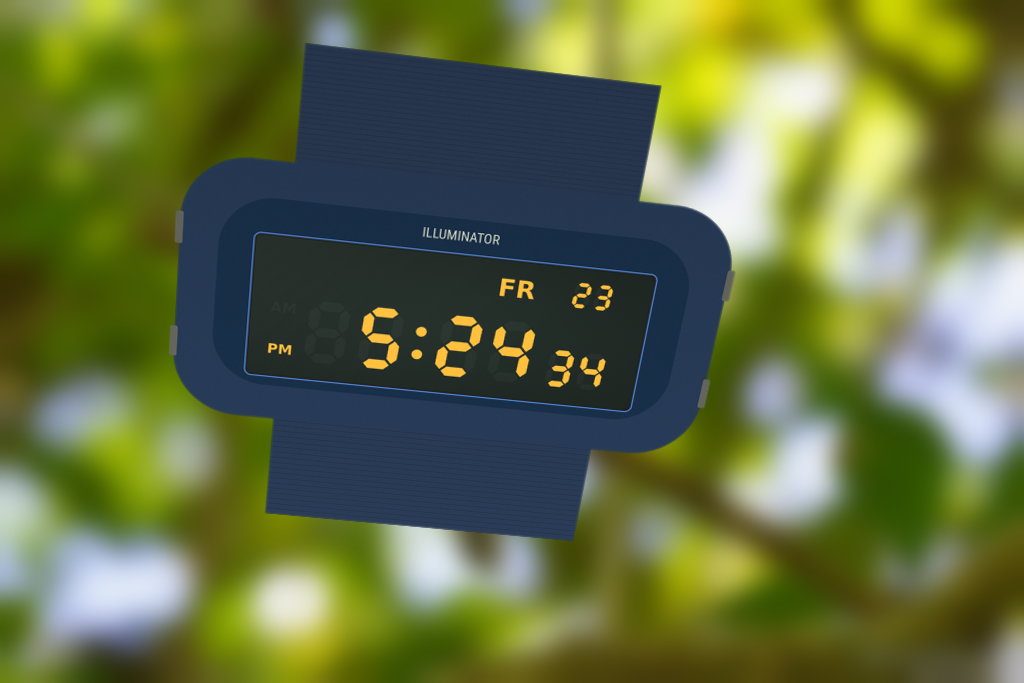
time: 5:24:34
